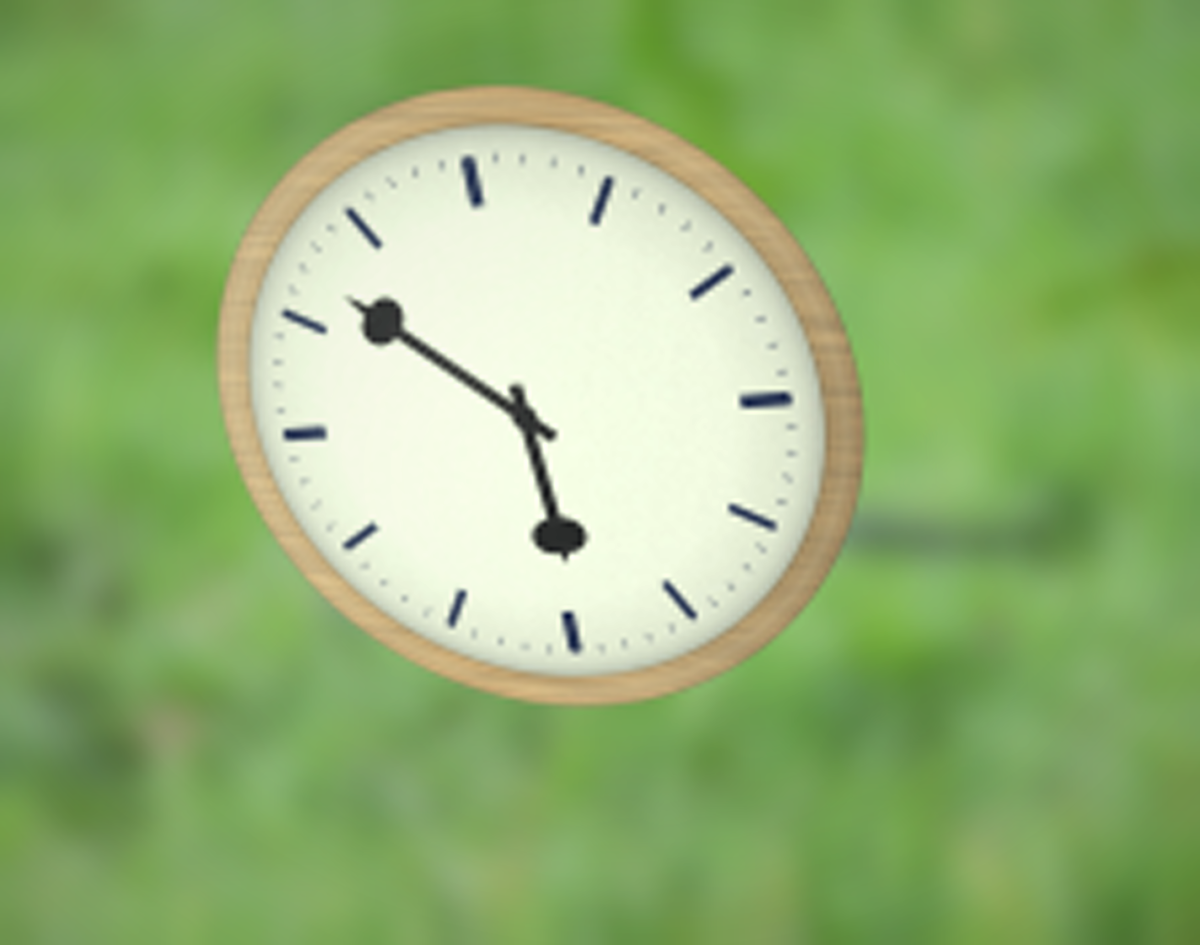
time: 5:52
